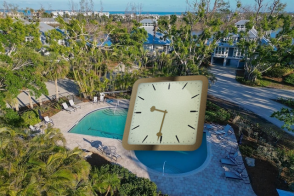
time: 9:31
